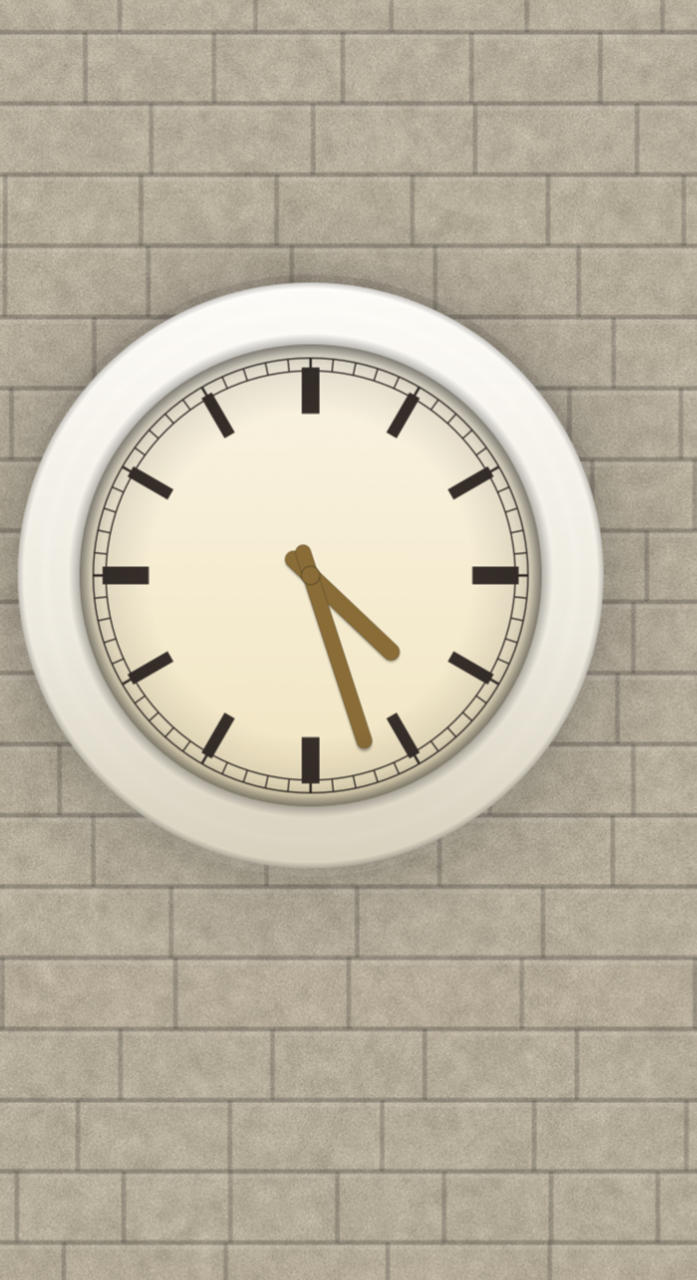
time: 4:27
